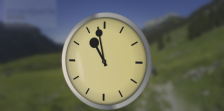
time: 10:58
